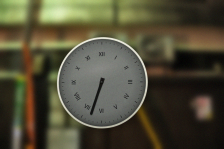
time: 6:33
